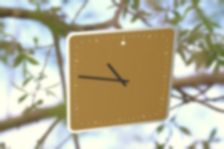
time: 10:47
